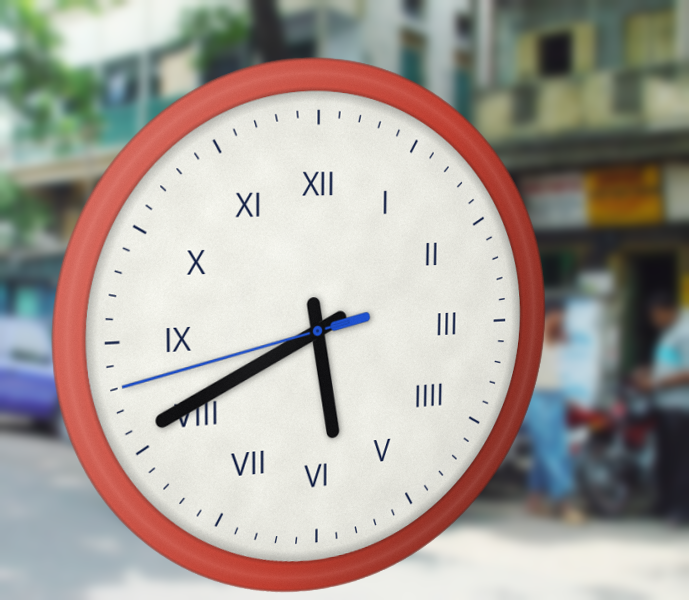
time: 5:40:43
